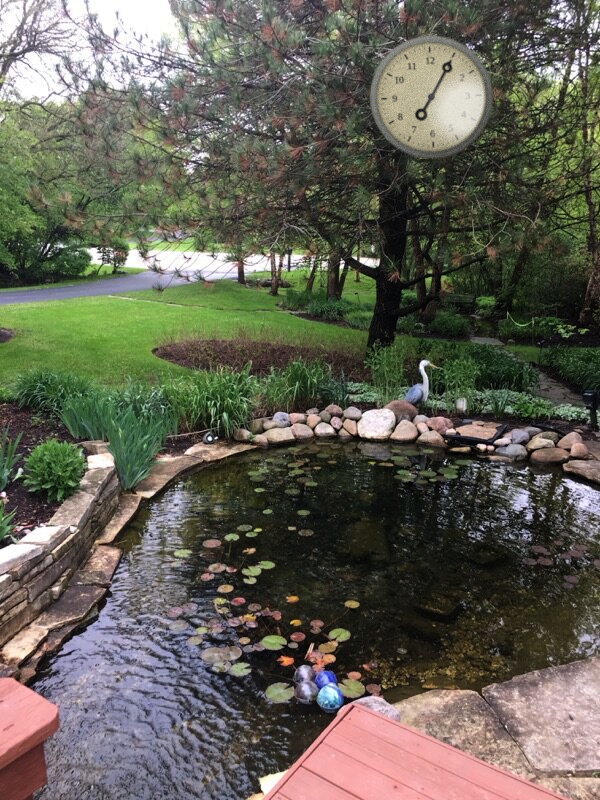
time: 7:05
